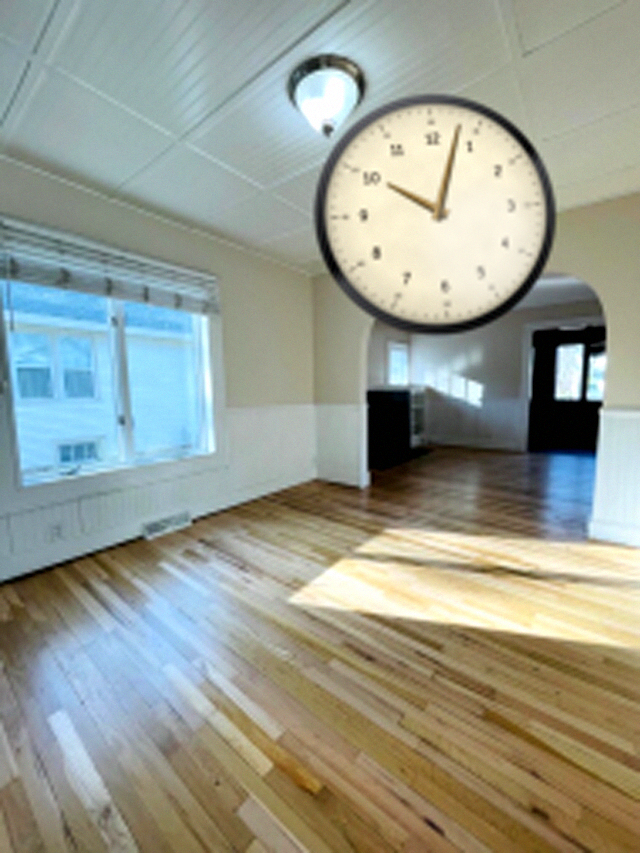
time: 10:03
